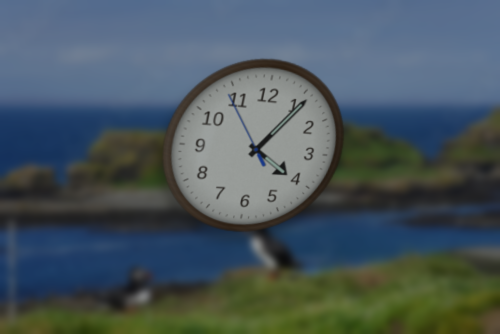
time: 4:05:54
